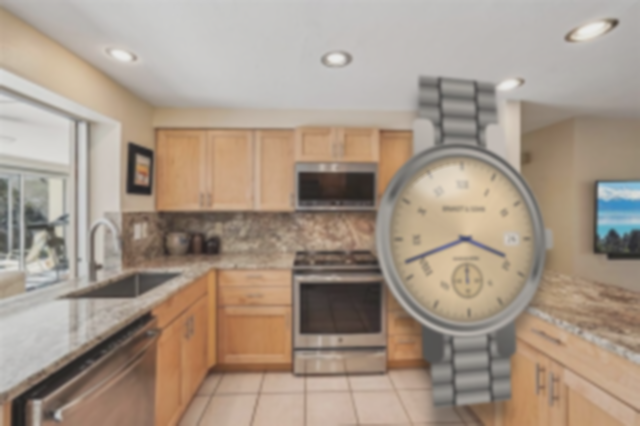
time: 3:42
